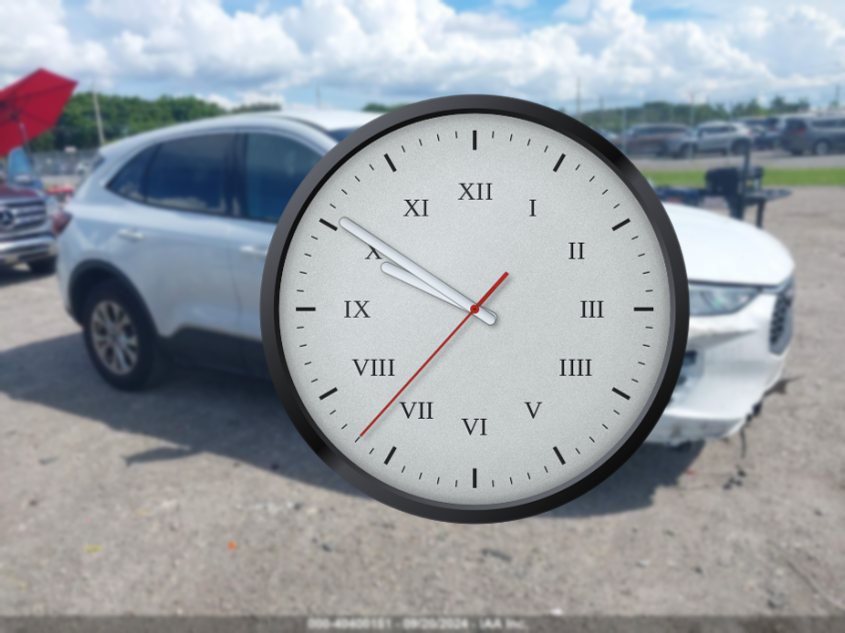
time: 9:50:37
